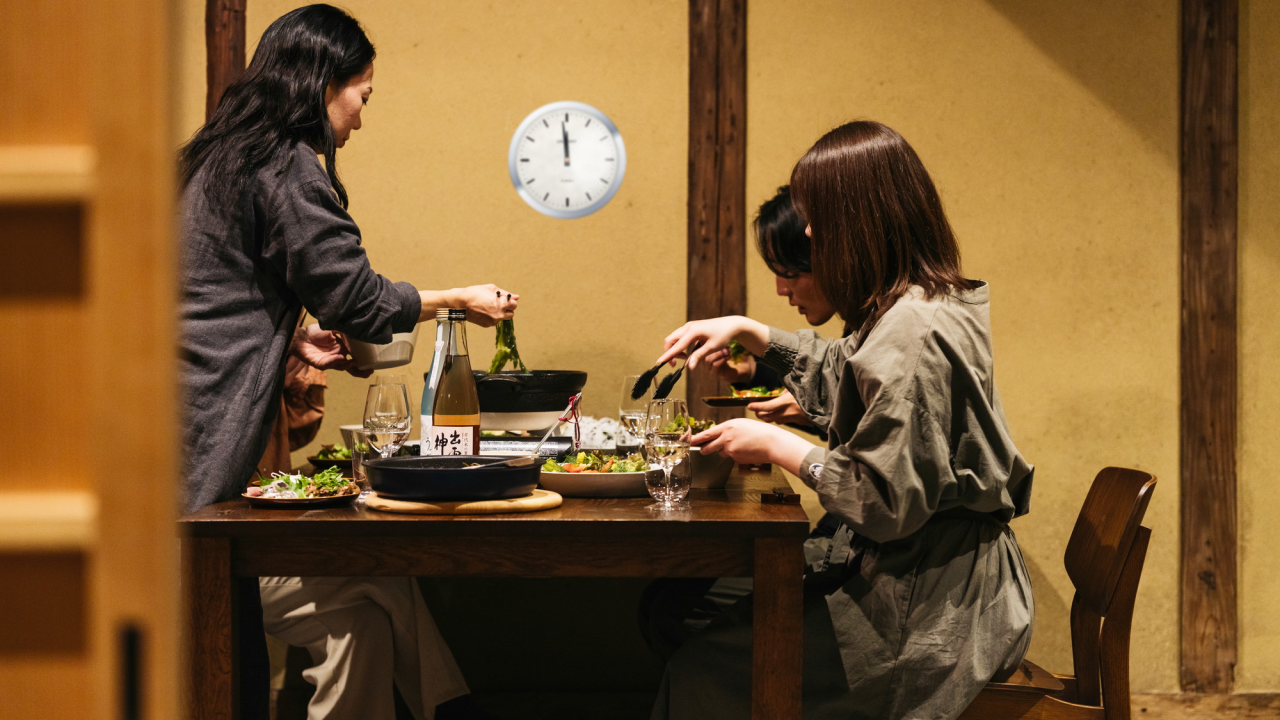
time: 11:59
